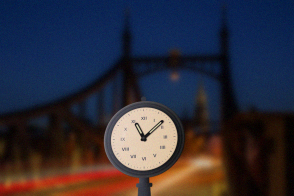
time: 11:08
